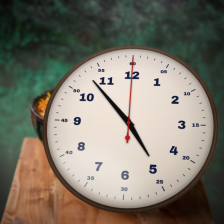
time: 4:53:00
